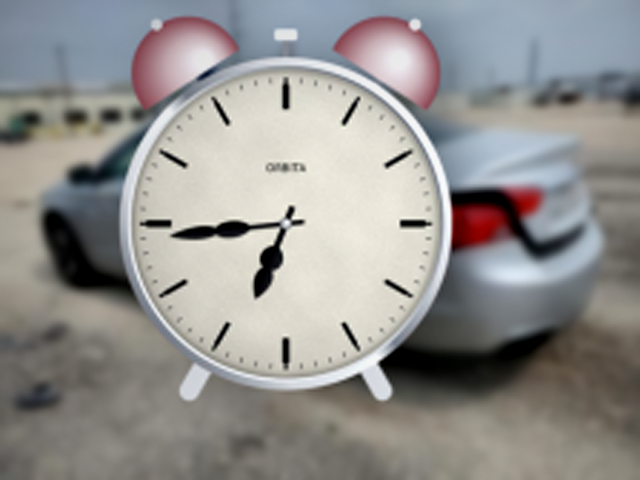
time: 6:44
